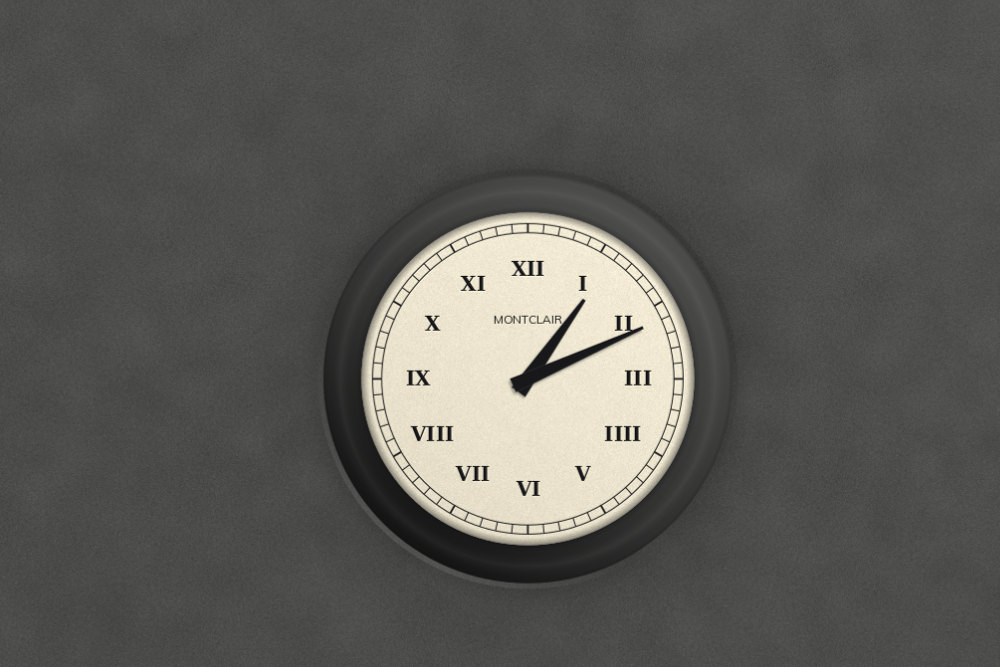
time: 1:11
